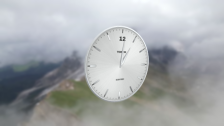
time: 1:01
